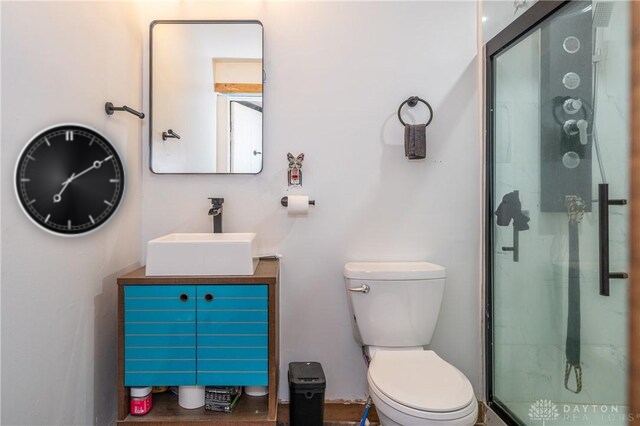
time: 7:10
